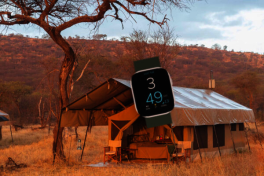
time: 3:49
